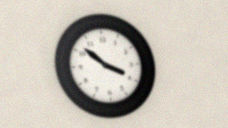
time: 3:52
